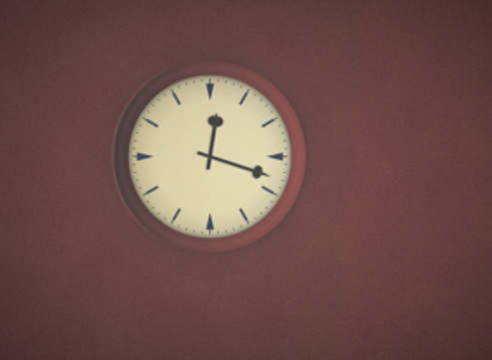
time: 12:18
